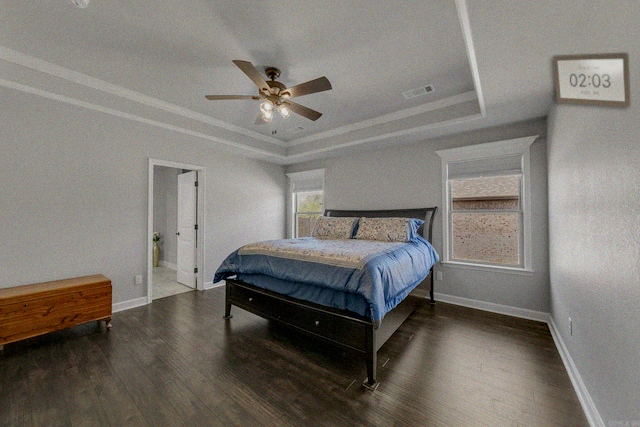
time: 2:03
